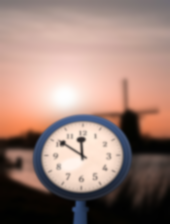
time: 11:51
